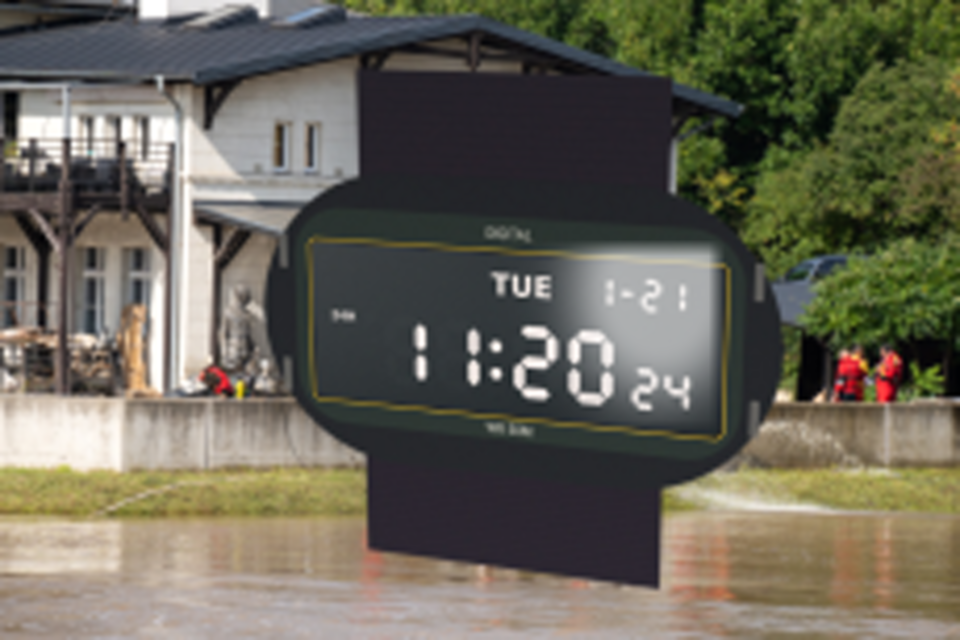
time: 11:20:24
